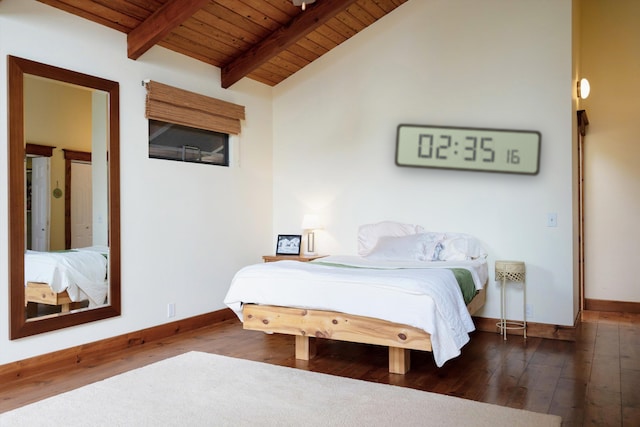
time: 2:35:16
